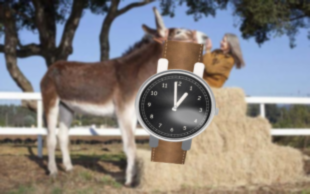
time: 12:59
